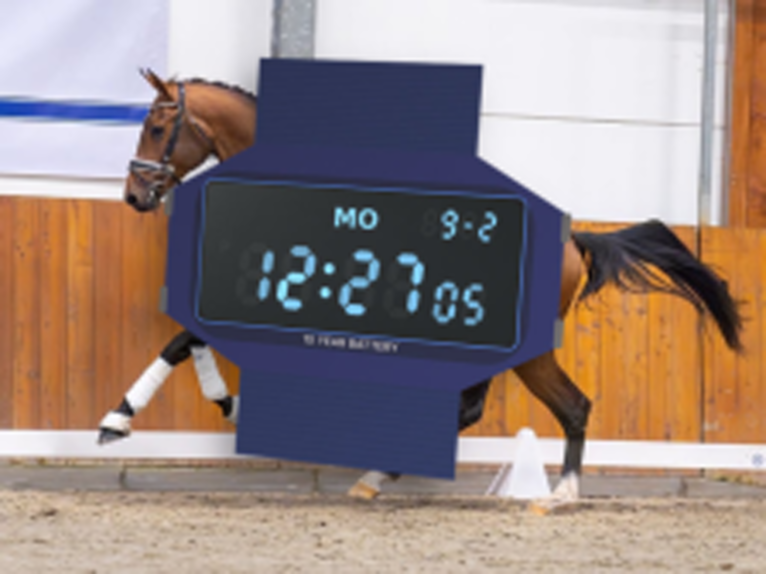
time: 12:27:05
